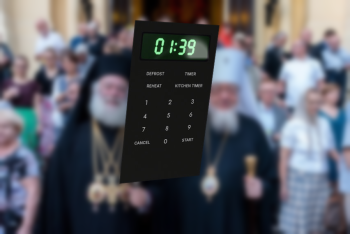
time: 1:39
